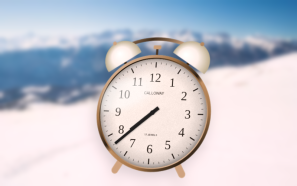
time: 7:38
